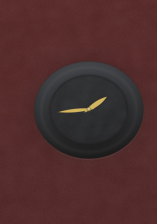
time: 1:44
